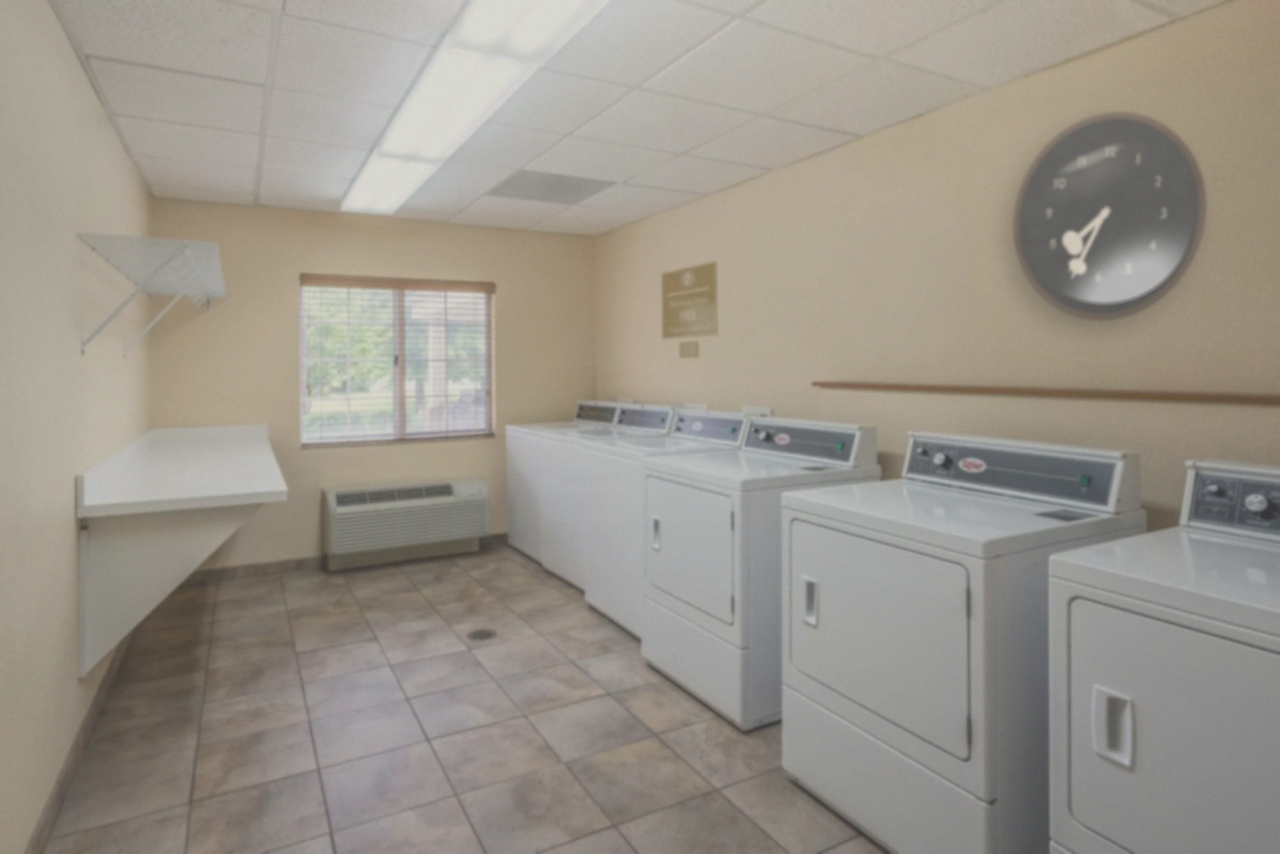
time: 7:34
